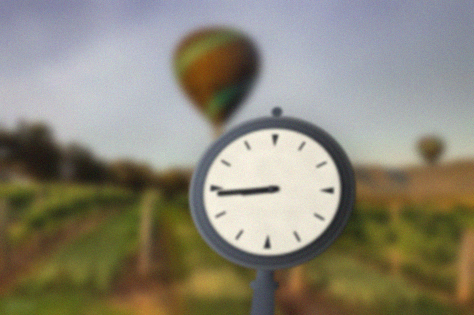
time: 8:44
